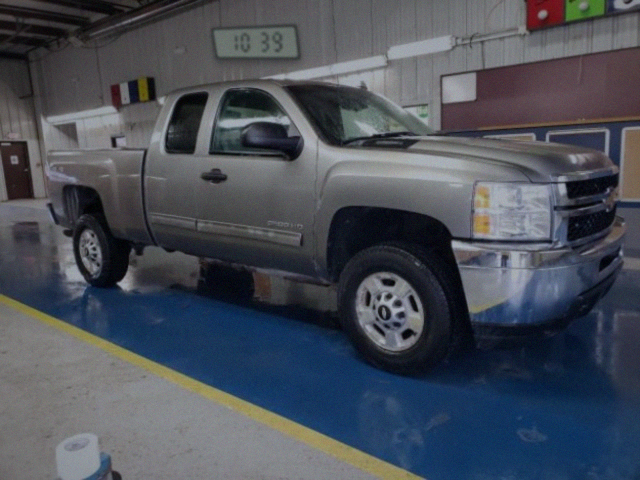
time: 10:39
